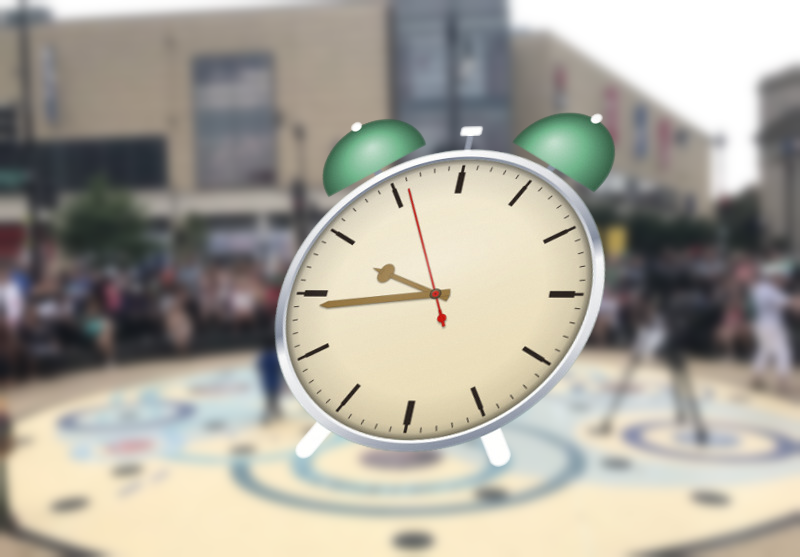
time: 9:43:56
